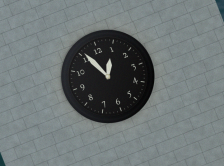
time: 12:56
